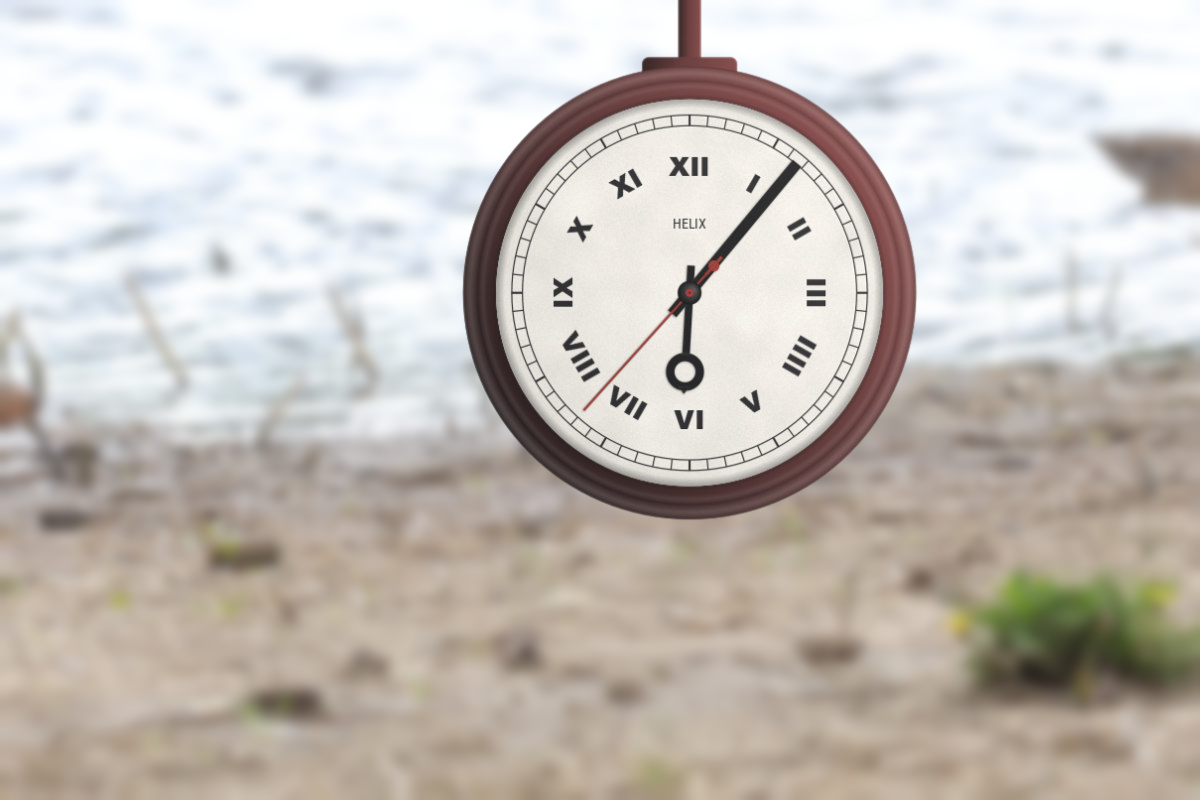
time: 6:06:37
